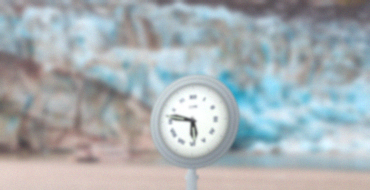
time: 5:47
